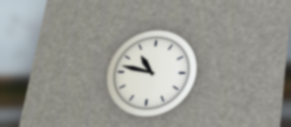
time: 10:47
